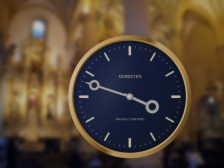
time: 3:48
